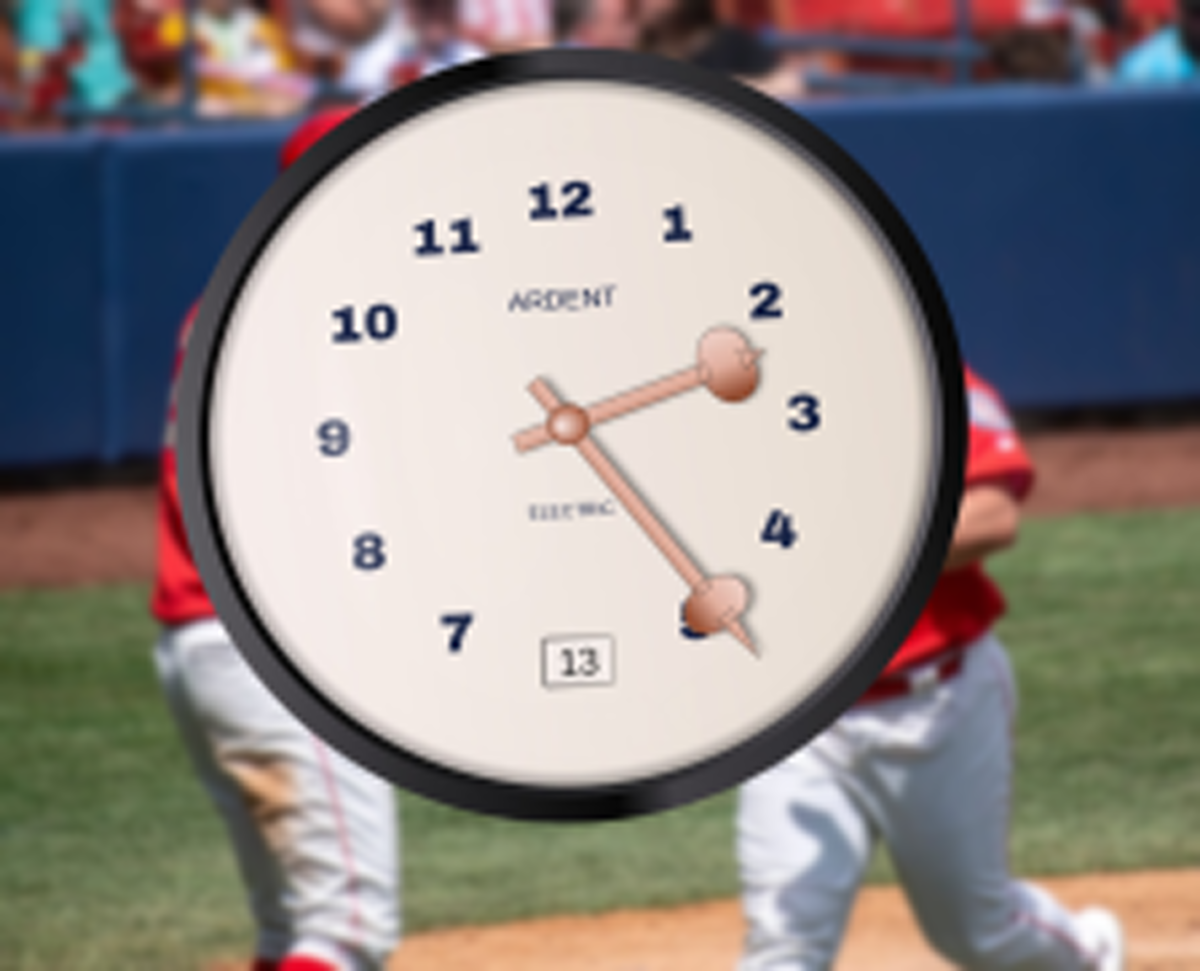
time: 2:24
